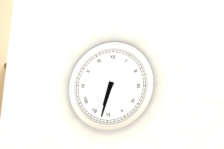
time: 6:32
